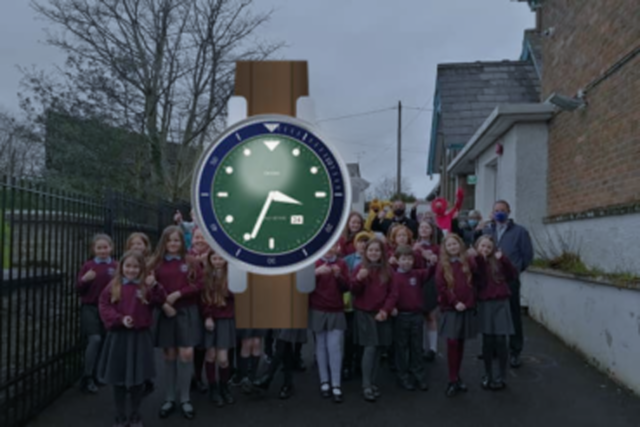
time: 3:34
